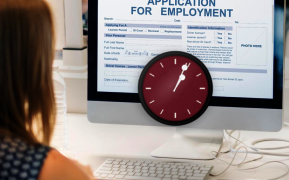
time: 1:04
